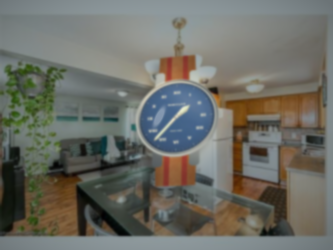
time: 1:37
